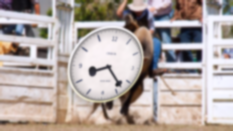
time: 8:23
